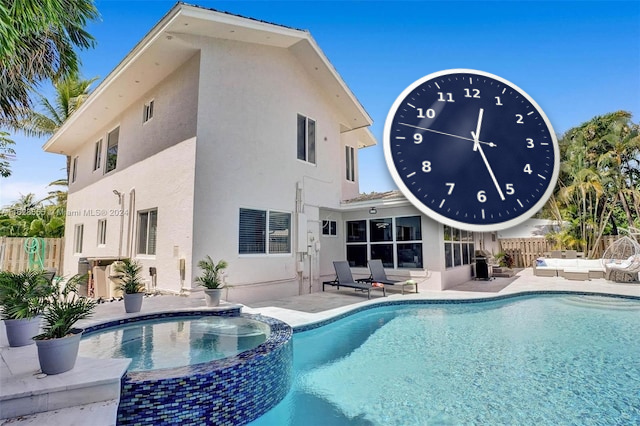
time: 12:26:47
